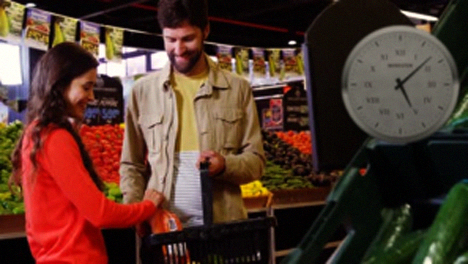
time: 5:08
